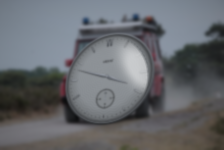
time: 3:48
